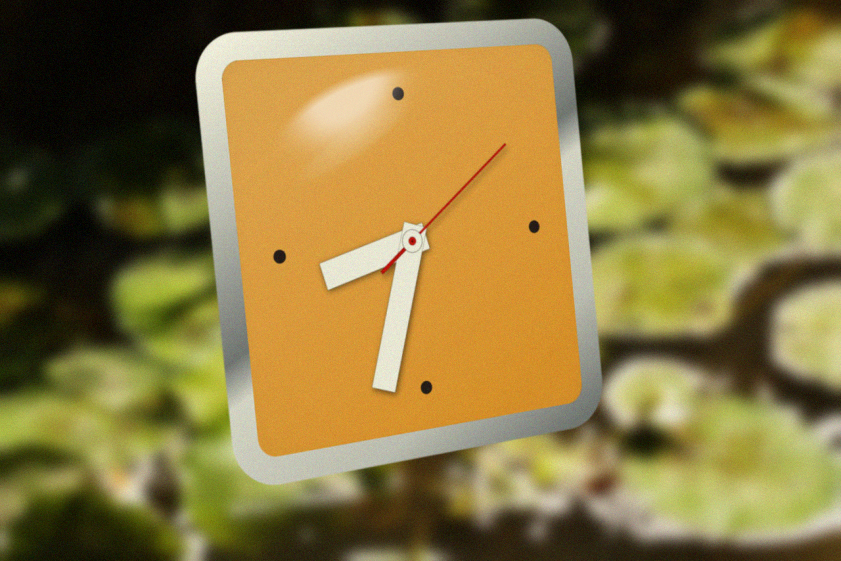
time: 8:33:09
